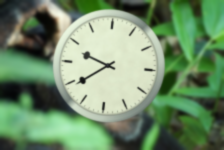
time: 9:39
